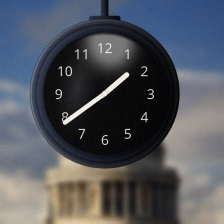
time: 1:39
